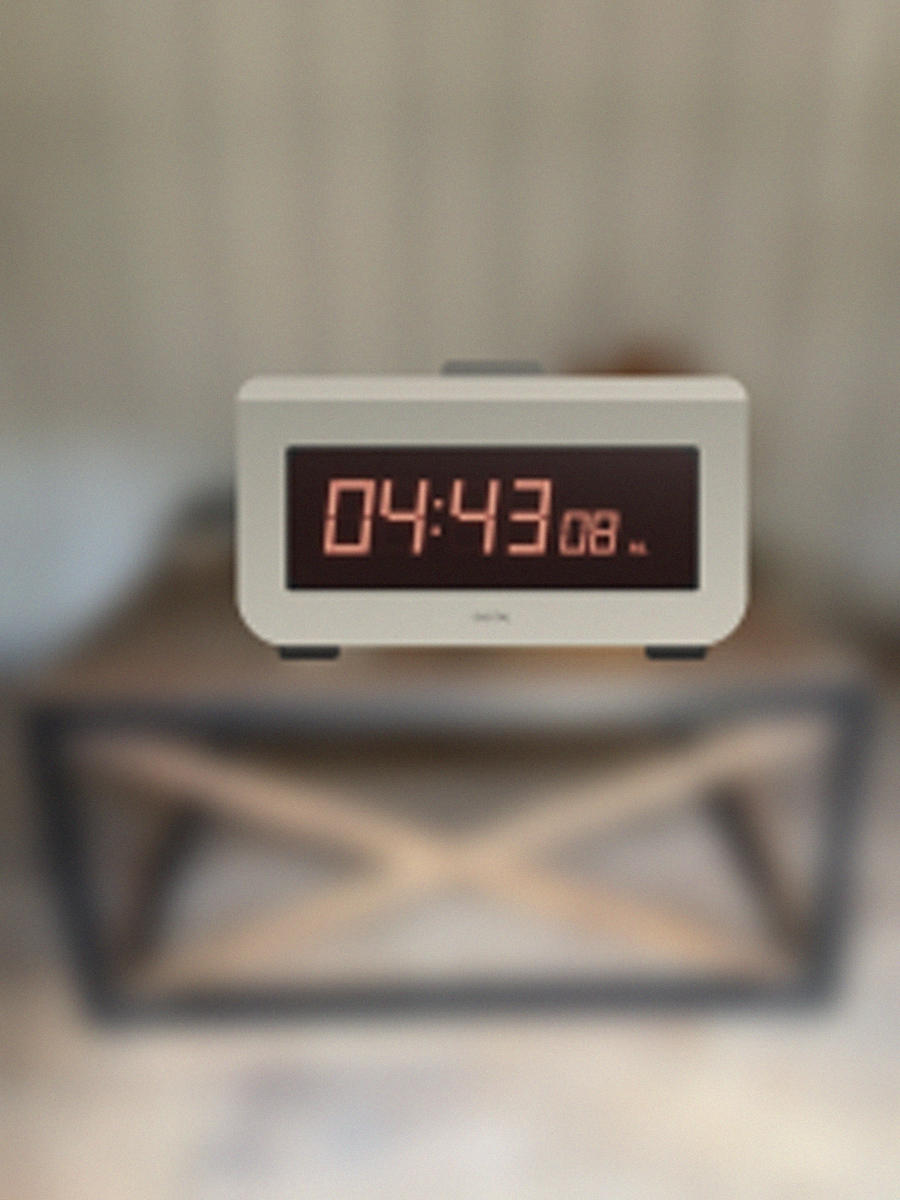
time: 4:43:08
